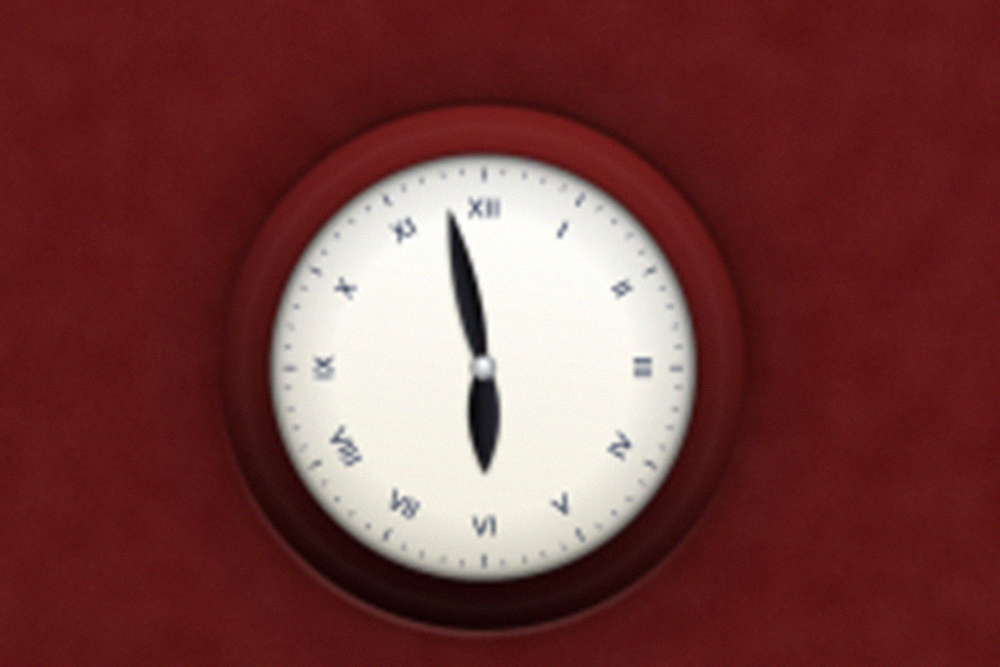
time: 5:58
